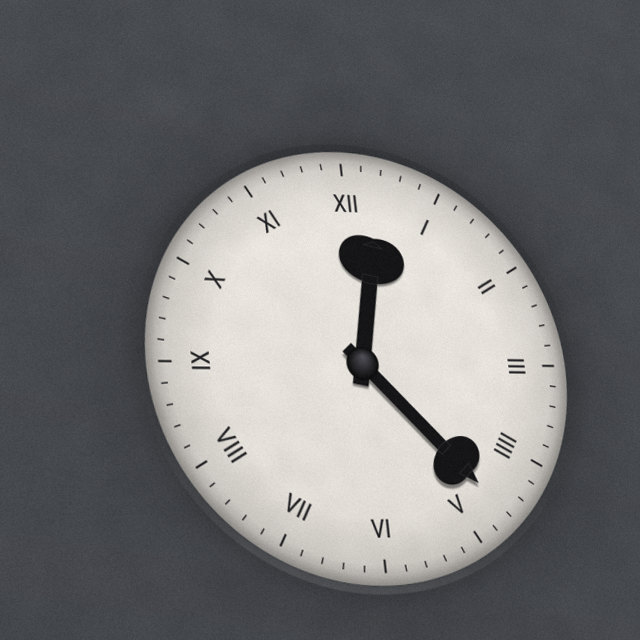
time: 12:23
